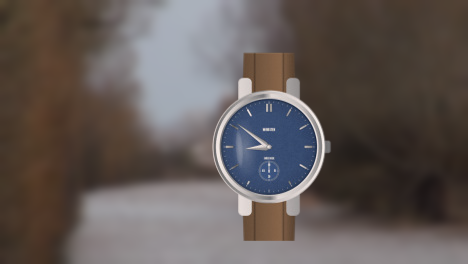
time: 8:51
